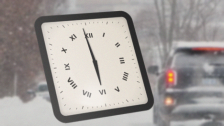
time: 5:59
